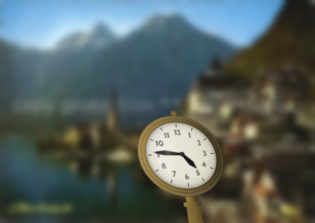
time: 4:46
